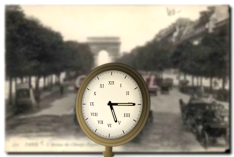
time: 5:15
